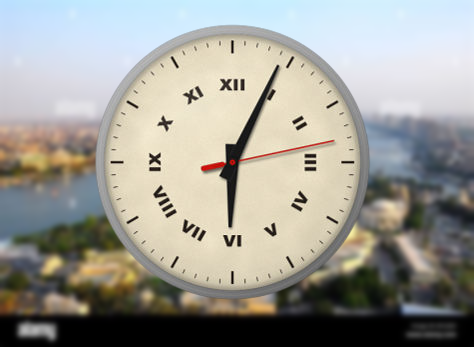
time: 6:04:13
